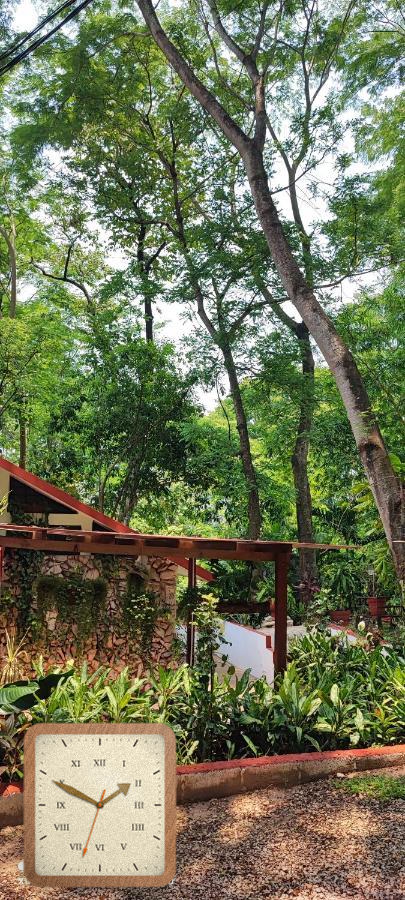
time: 1:49:33
